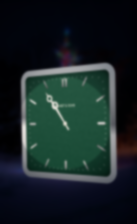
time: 10:54
